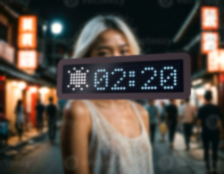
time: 2:20
